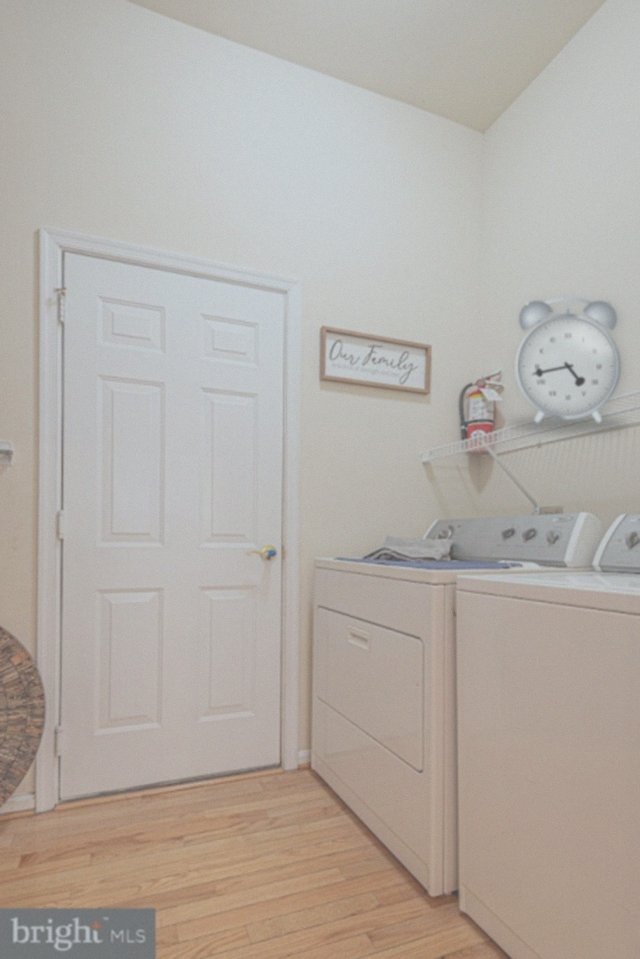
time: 4:43
